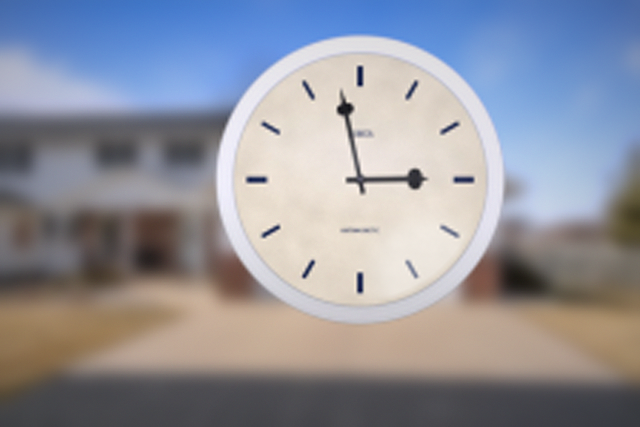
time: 2:58
